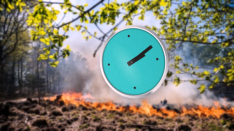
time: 2:10
